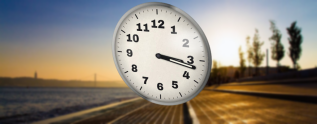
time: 3:17
